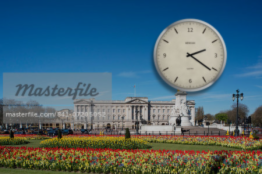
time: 2:21
